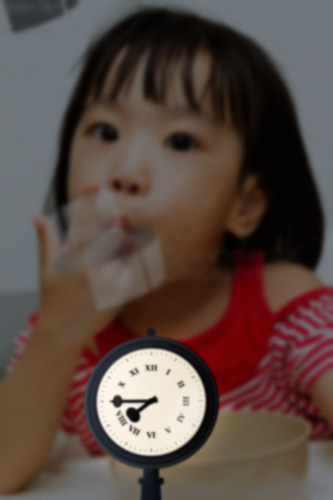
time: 7:45
